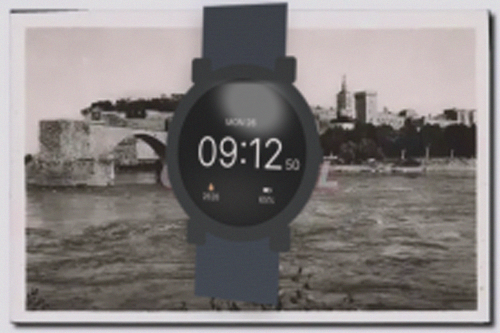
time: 9:12
